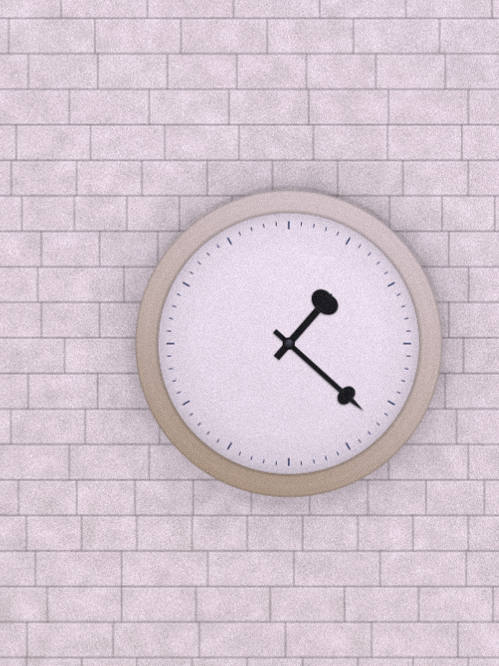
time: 1:22
